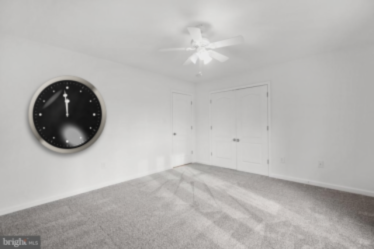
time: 11:59
